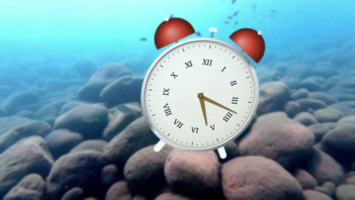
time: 5:18
